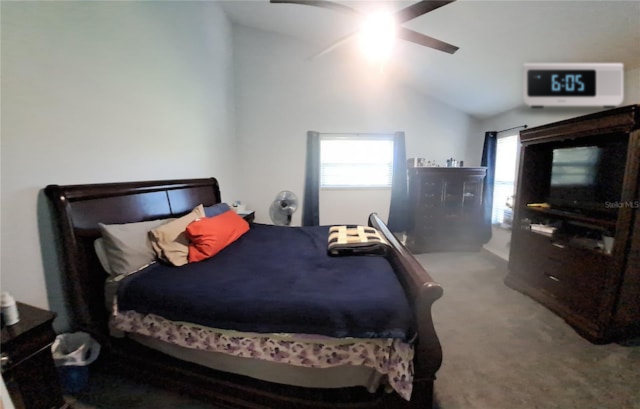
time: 6:05
